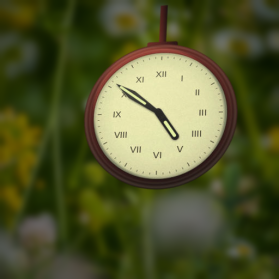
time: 4:51
